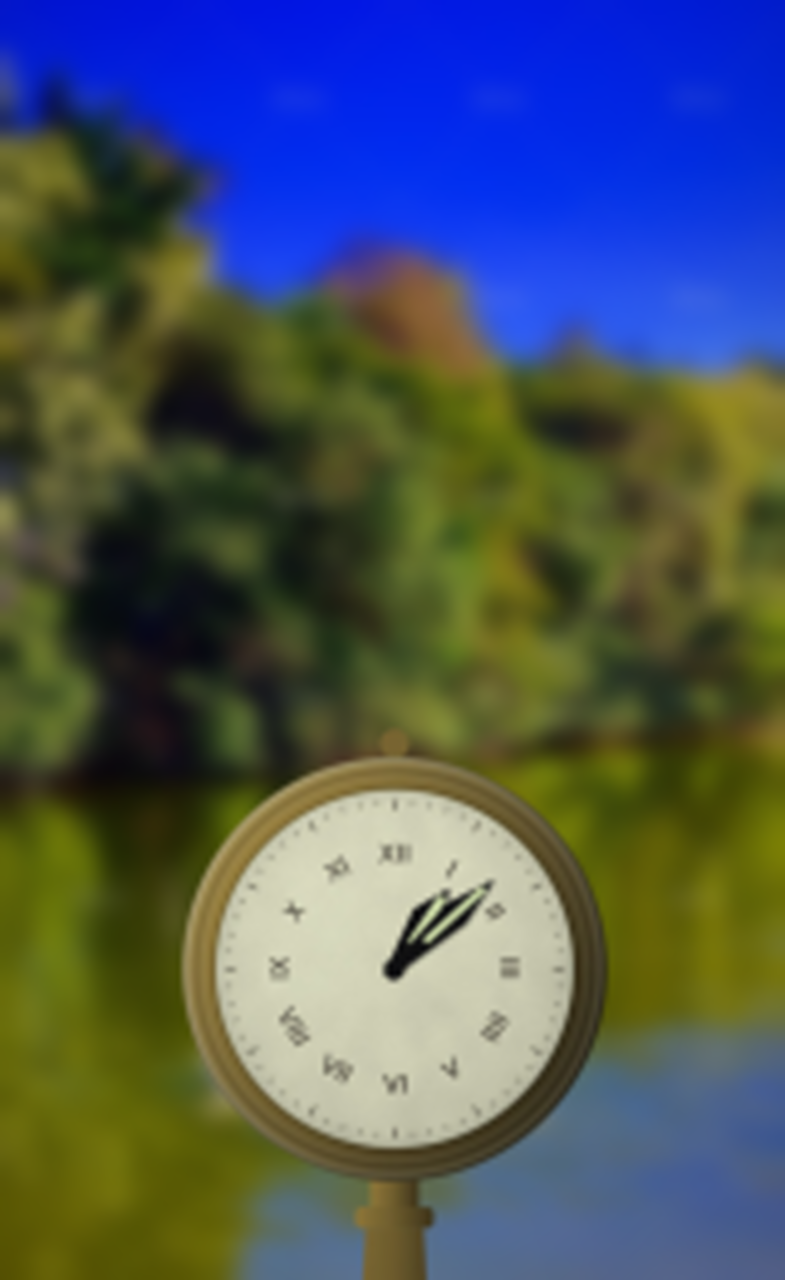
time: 1:08
